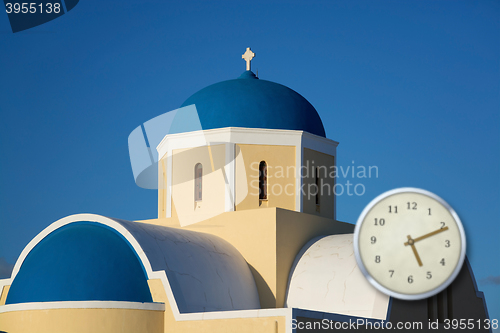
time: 5:11
